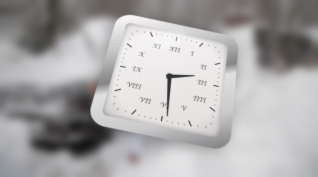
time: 2:29
